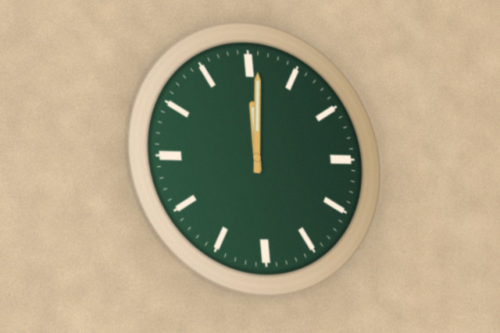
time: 12:01
